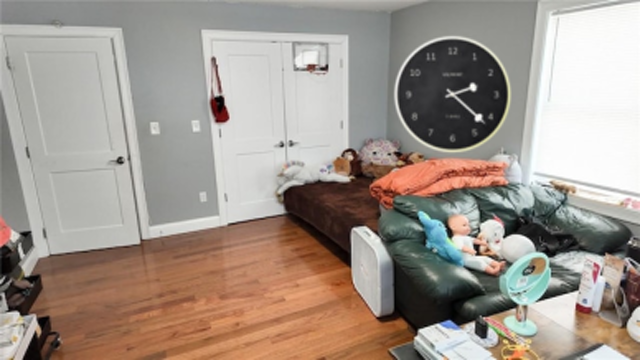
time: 2:22
